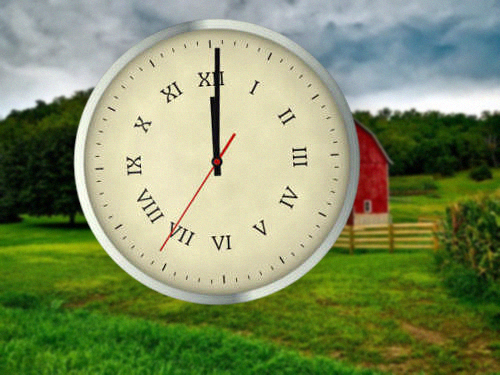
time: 12:00:36
